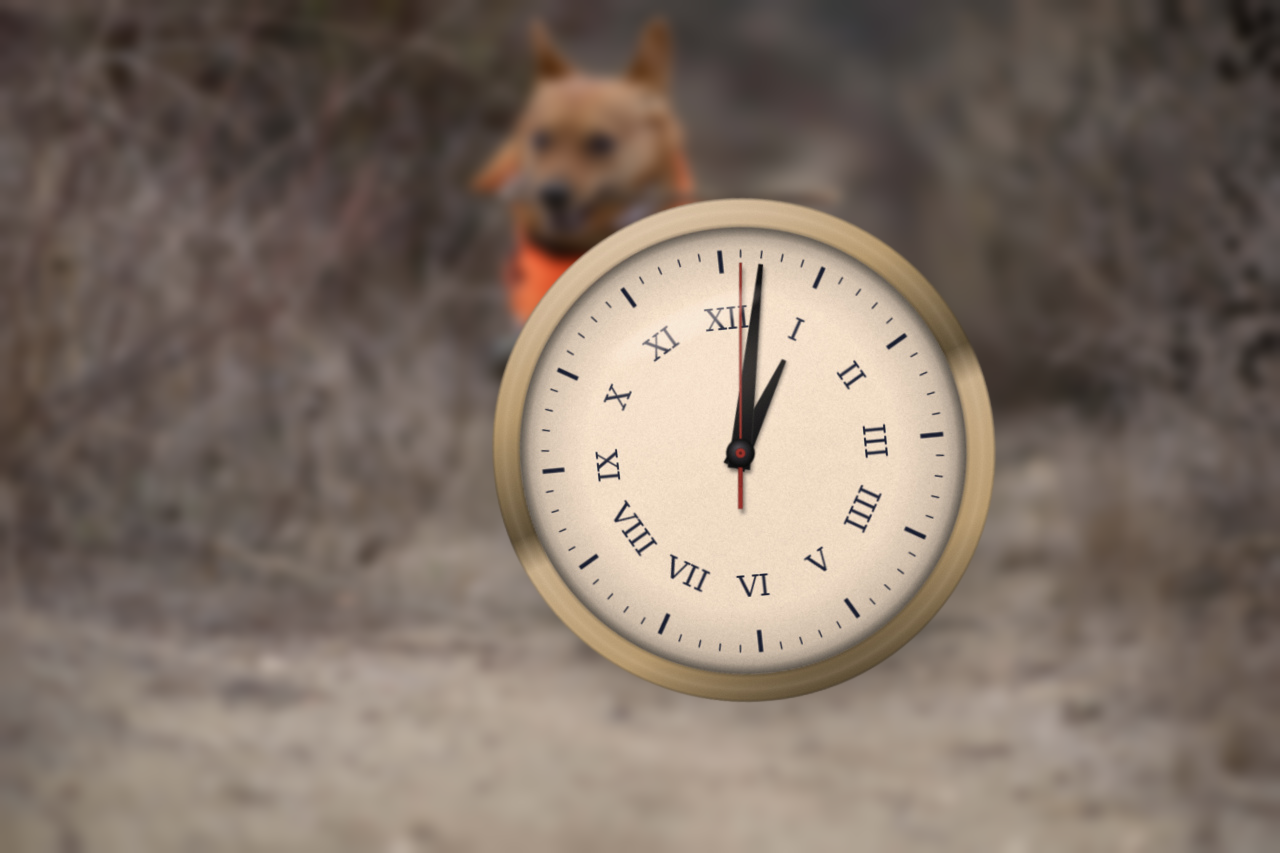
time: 1:02:01
